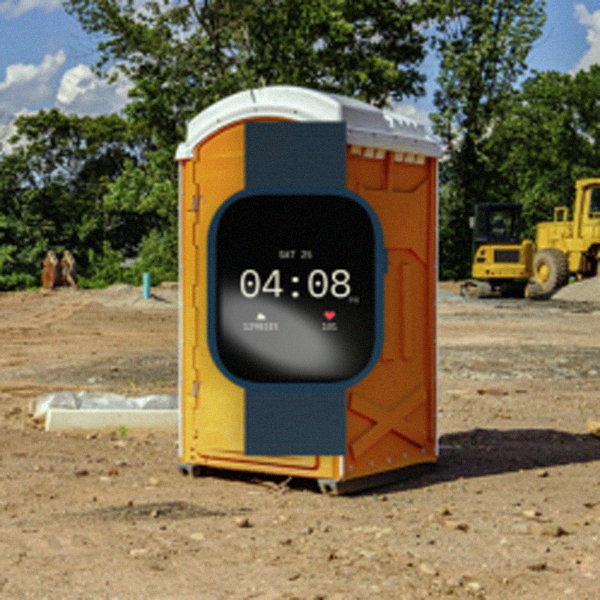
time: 4:08
